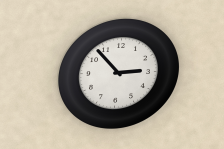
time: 2:53
